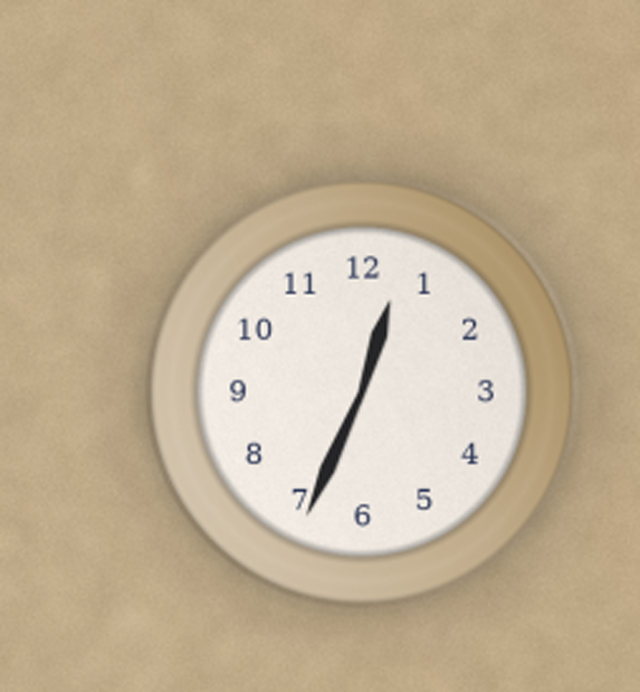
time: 12:34
